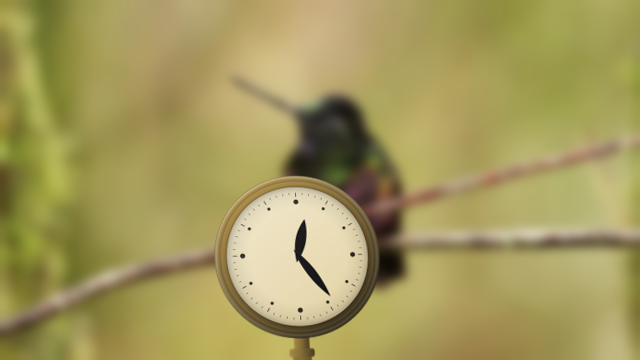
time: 12:24
